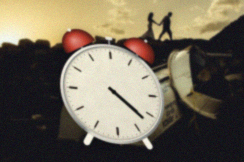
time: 4:22
